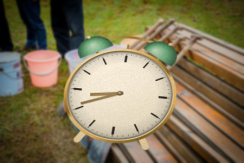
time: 8:41
